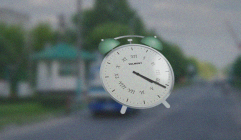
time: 4:21
